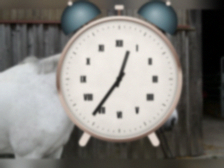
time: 12:36
